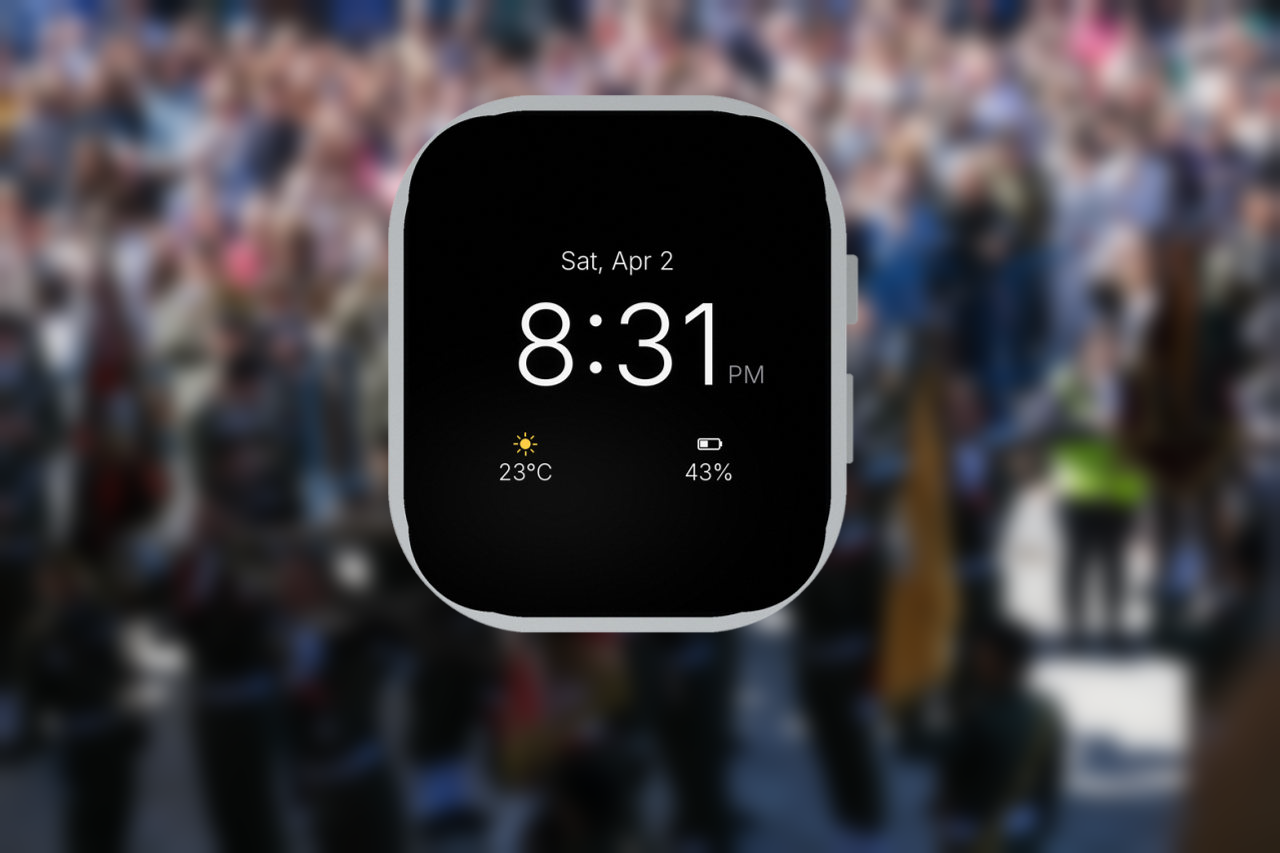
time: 8:31
